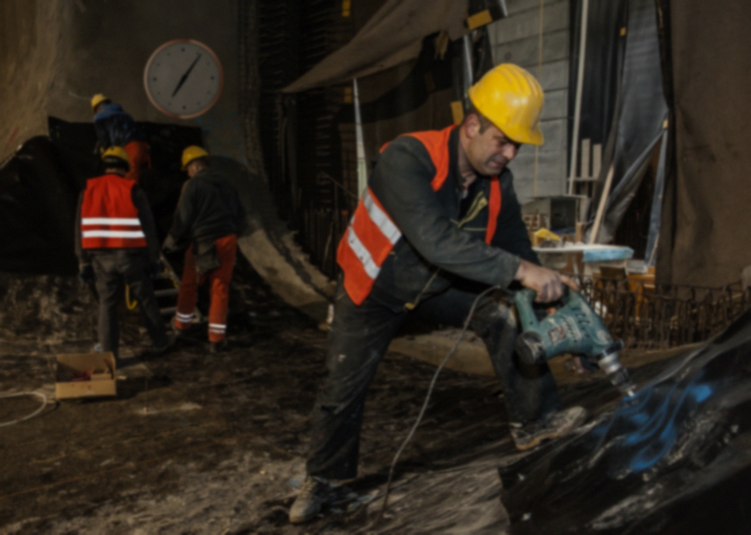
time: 7:06
